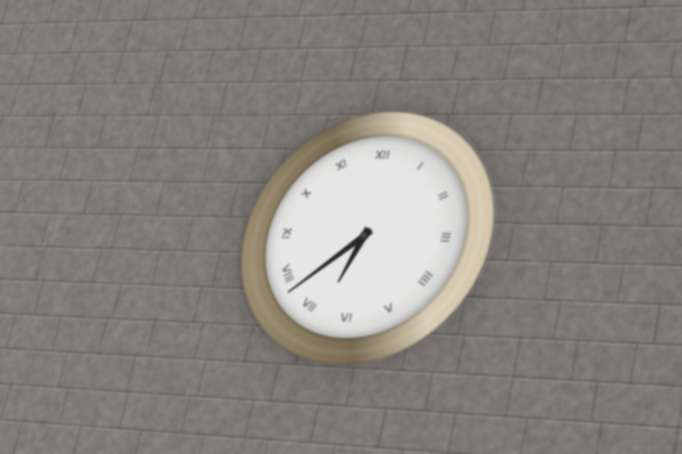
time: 6:38
